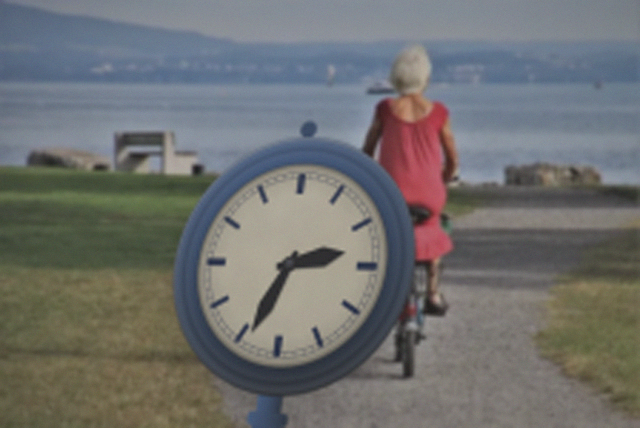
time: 2:34
